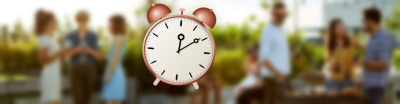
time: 12:09
